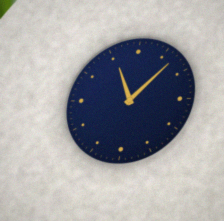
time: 11:07
